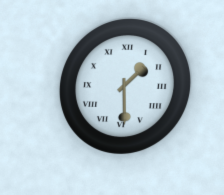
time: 1:29
